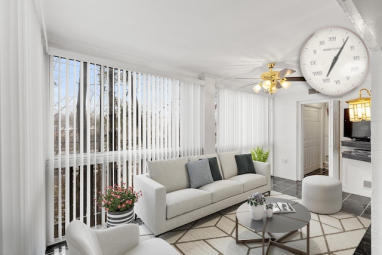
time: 7:06
